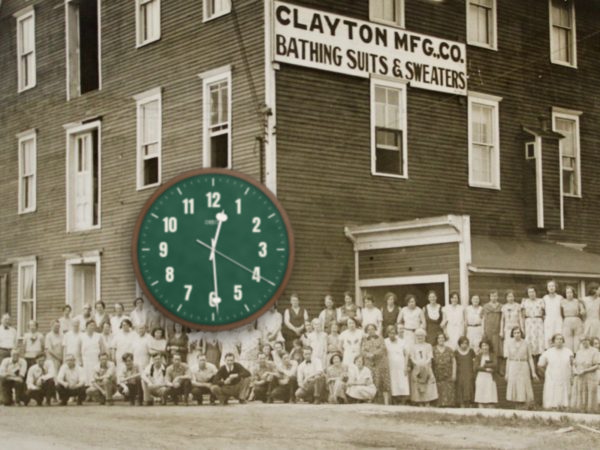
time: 12:29:20
